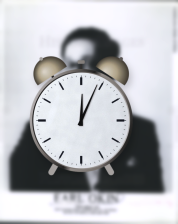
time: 12:04
